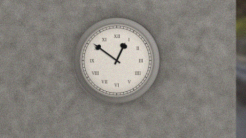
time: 12:51
